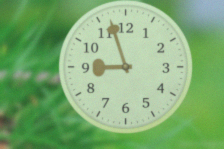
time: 8:57
